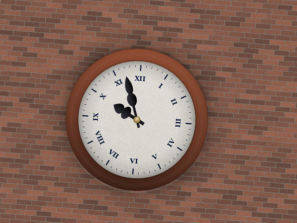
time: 9:57
